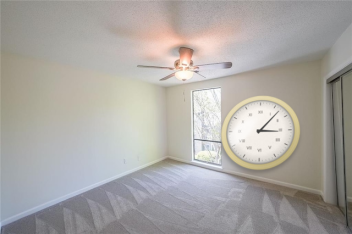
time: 3:07
